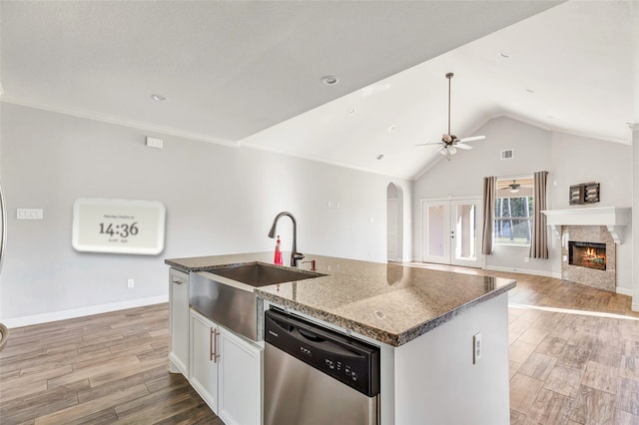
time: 14:36
